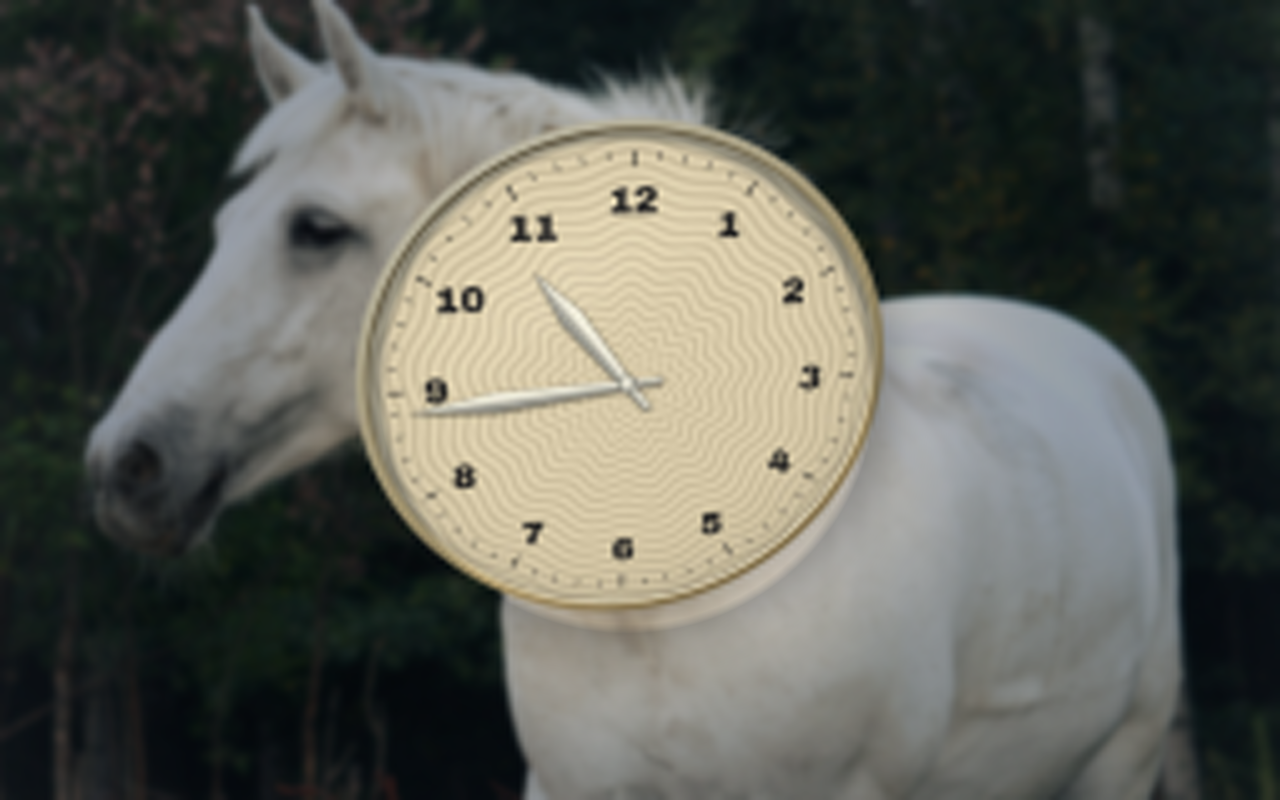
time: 10:44
